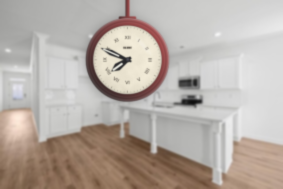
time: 7:49
